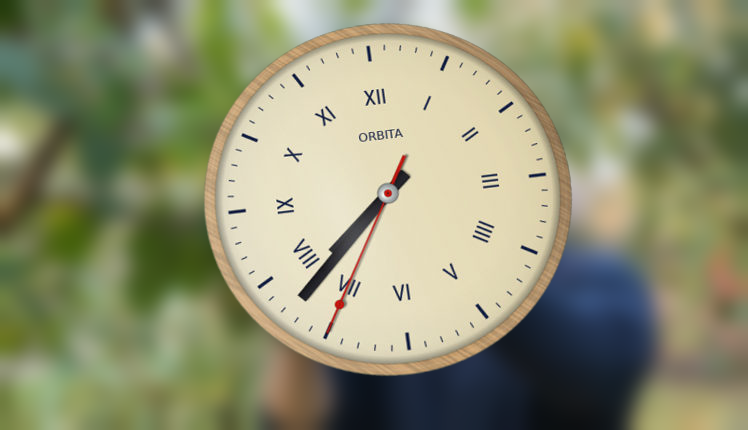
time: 7:37:35
